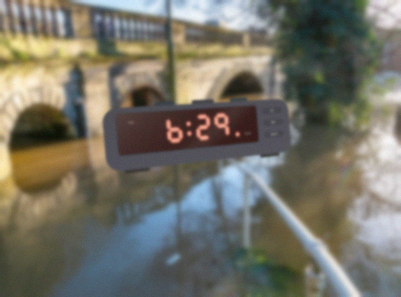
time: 6:29
